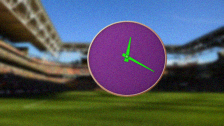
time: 12:20
